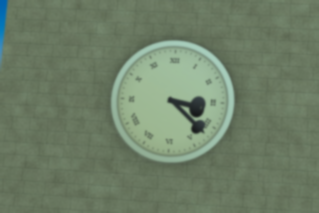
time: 3:22
